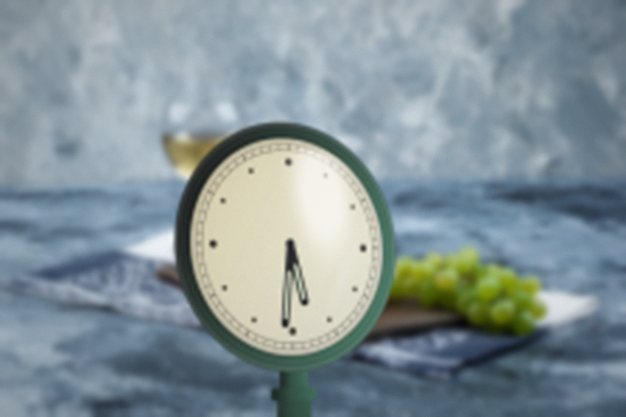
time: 5:31
